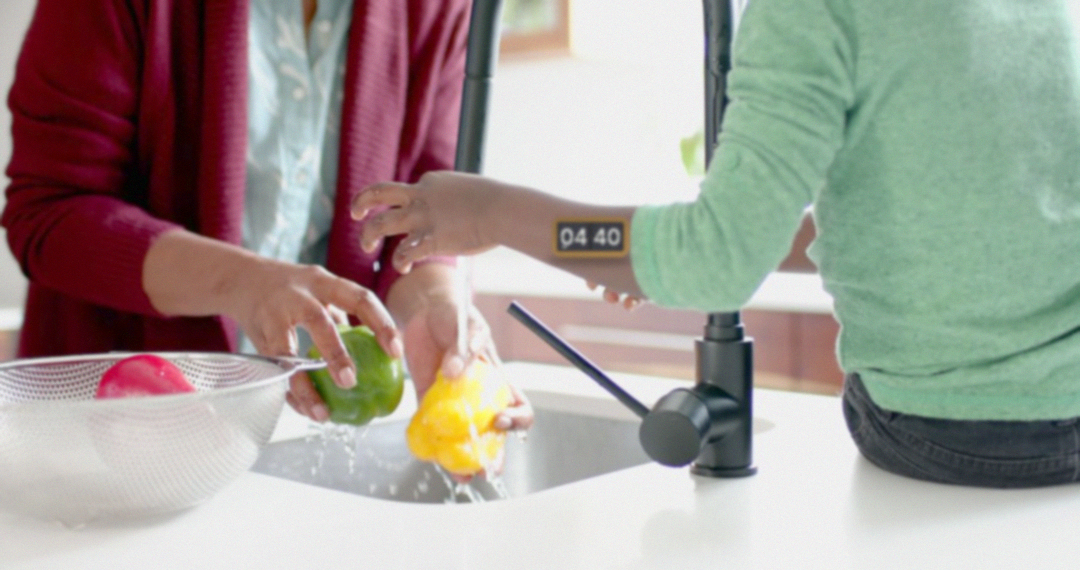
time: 4:40
